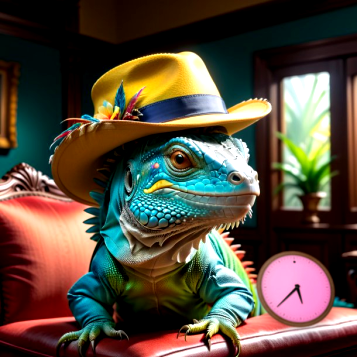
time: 5:38
